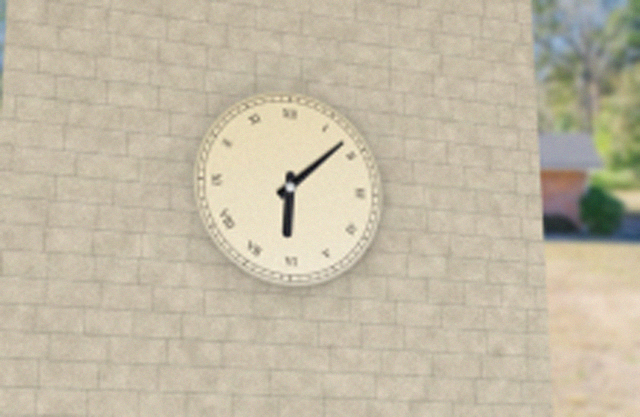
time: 6:08
